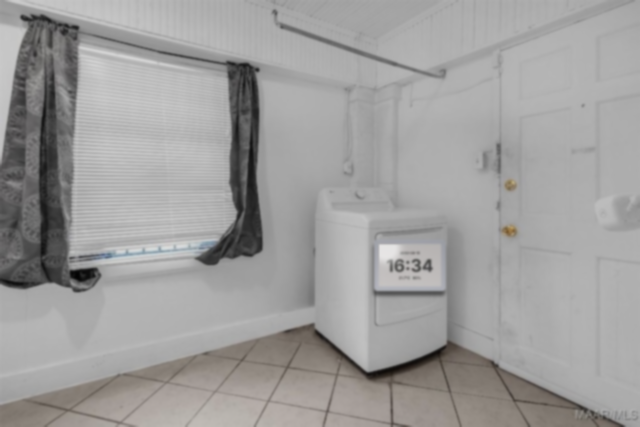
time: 16:34
